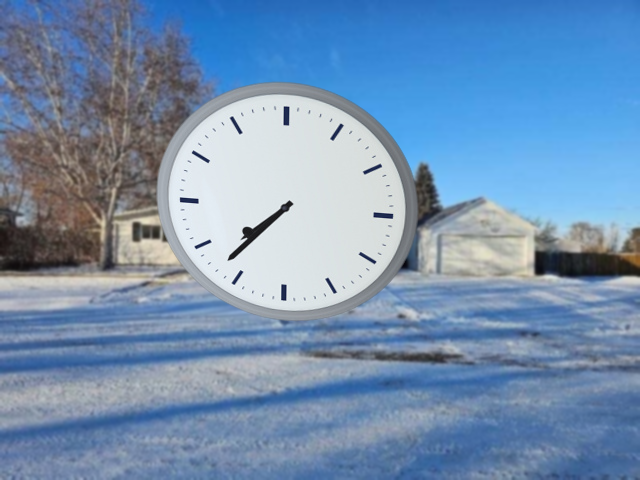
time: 7:37
